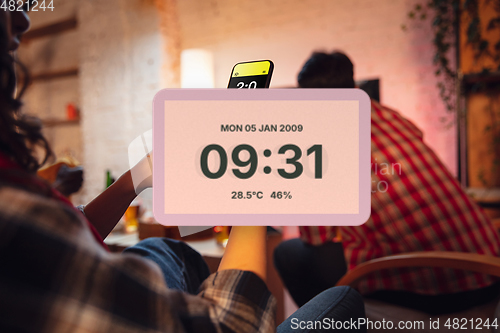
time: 9:31
